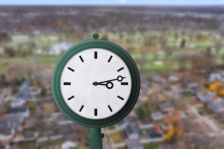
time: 3:13
